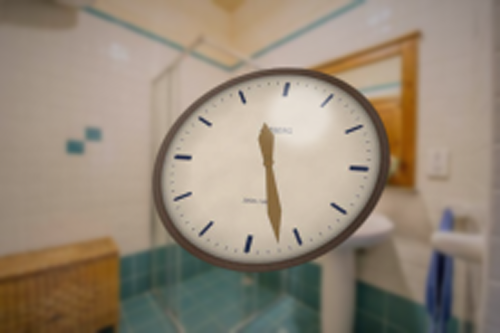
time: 11:27
